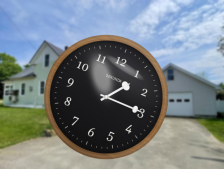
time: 1:15
